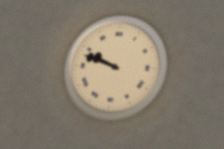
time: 9:48
